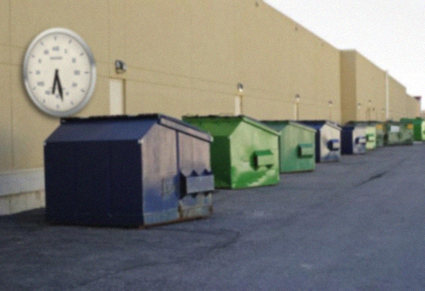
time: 6:28
